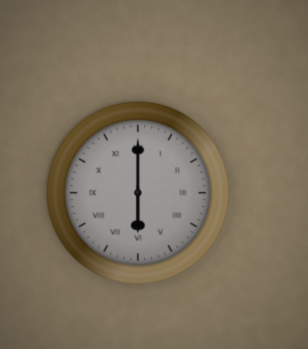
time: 6:00
